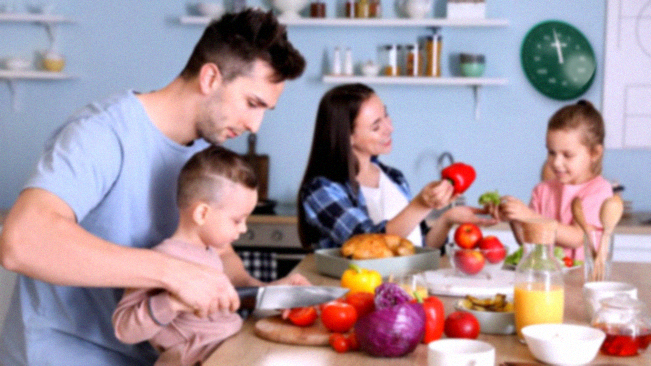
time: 11:59
